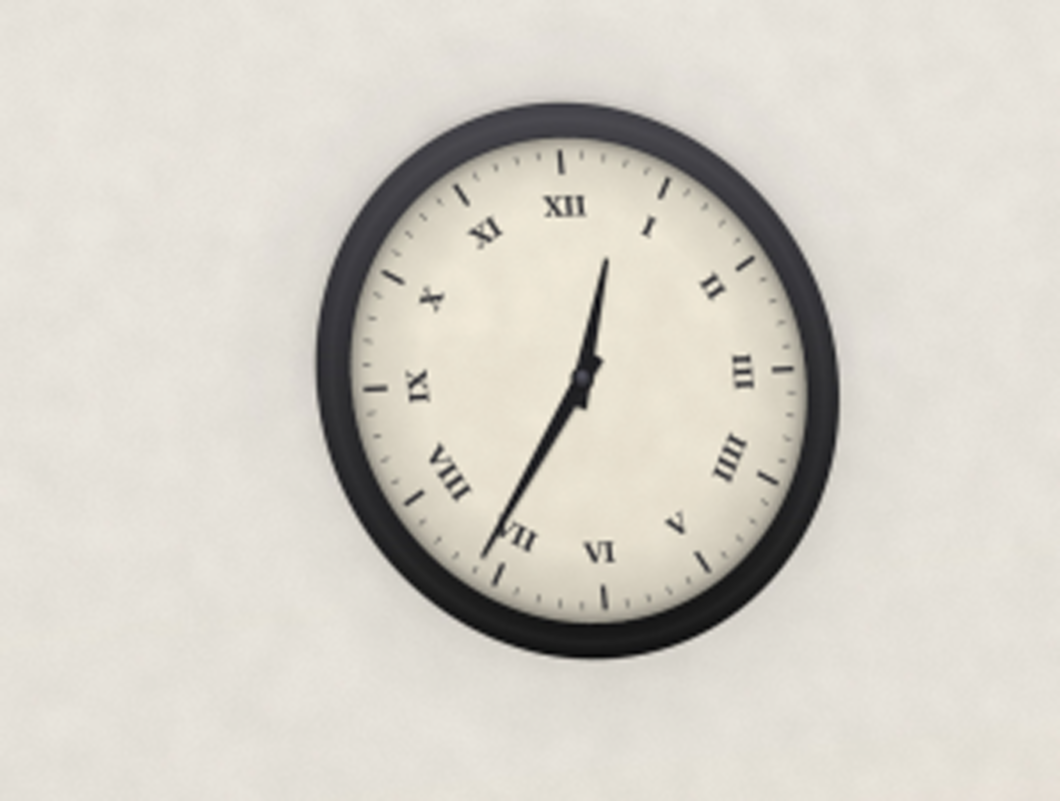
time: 12:36
